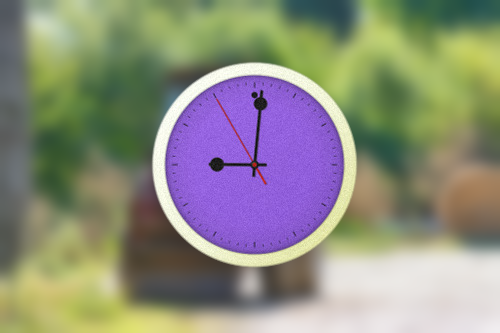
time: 9:00:55
